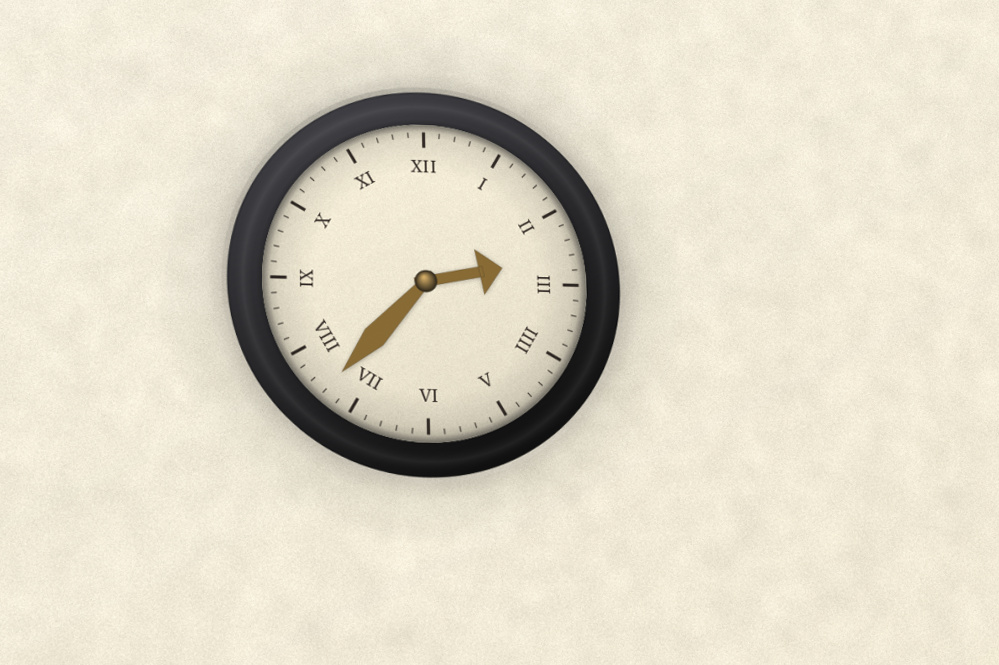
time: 2:37
